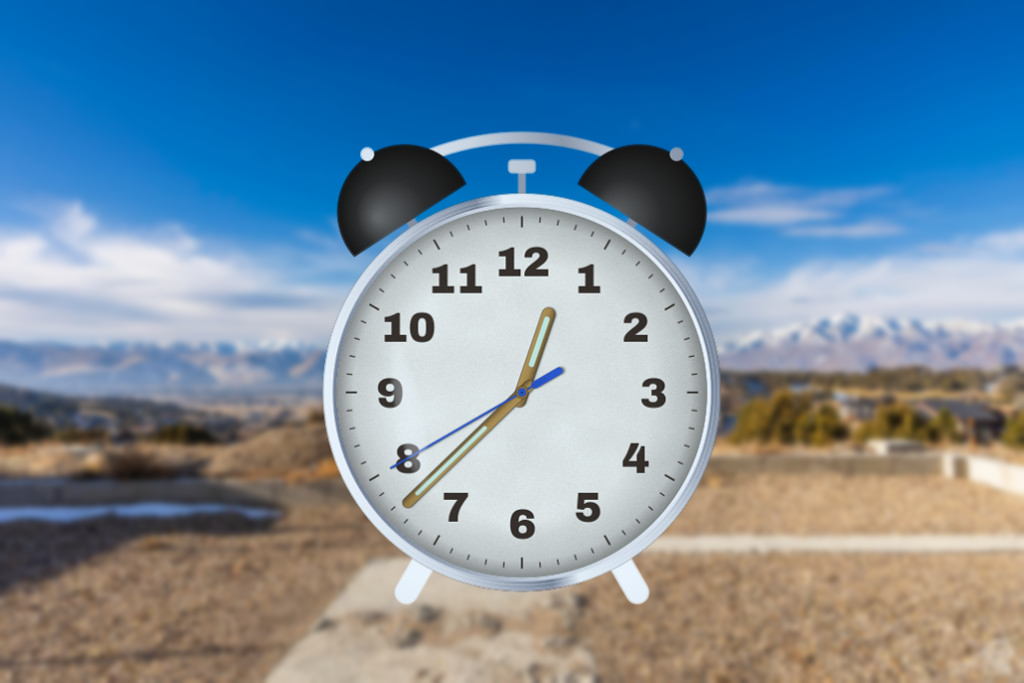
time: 12:37:40
